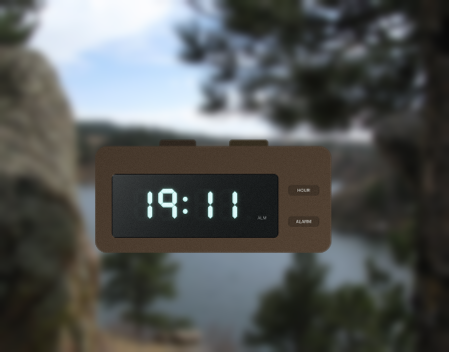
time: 19:11
